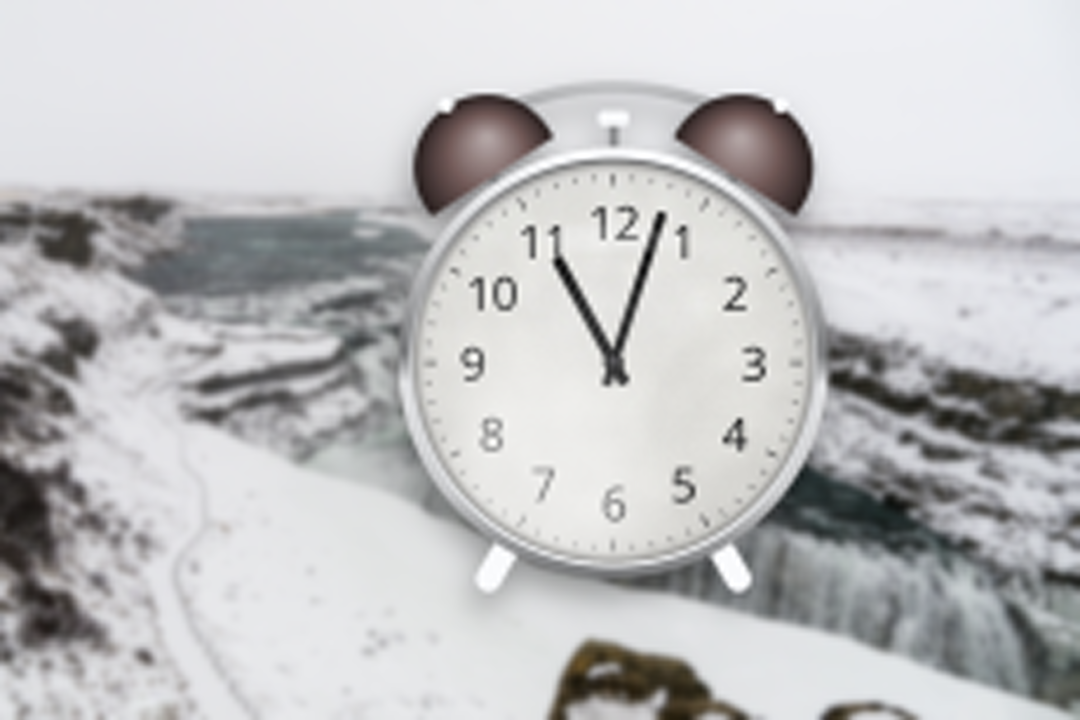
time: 11:03
